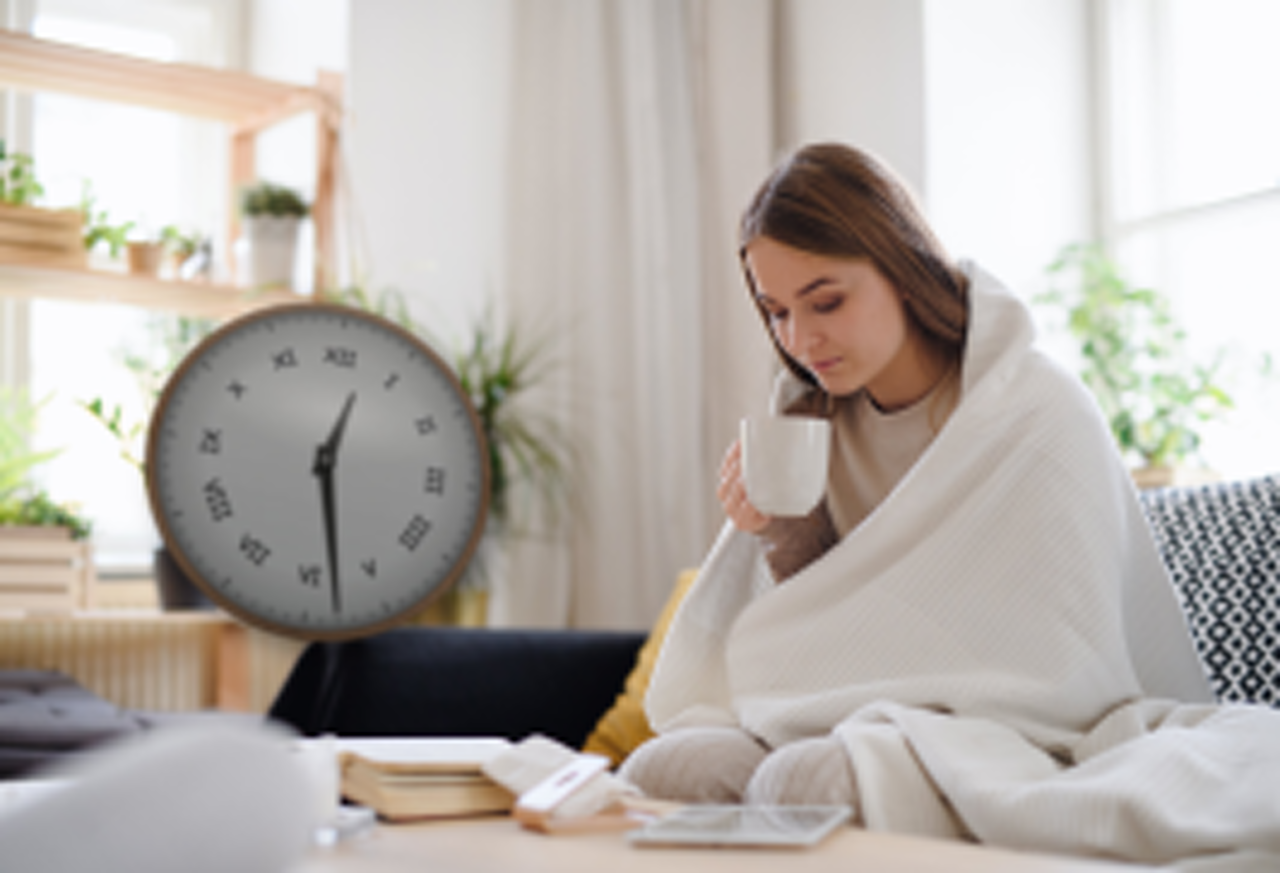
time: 12:28
